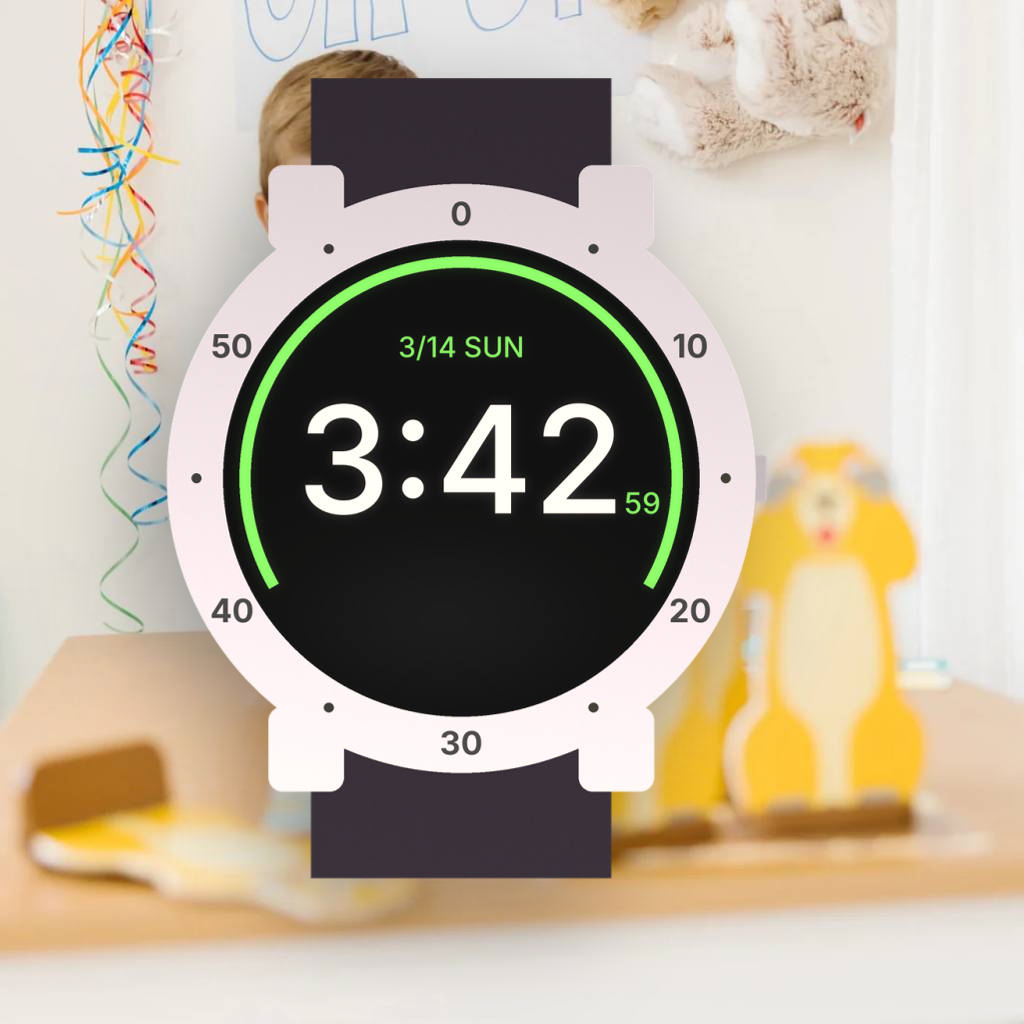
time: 3:42:59
